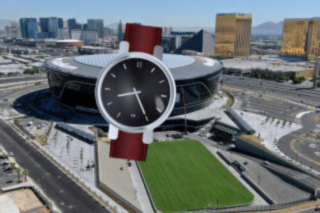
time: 8:25
